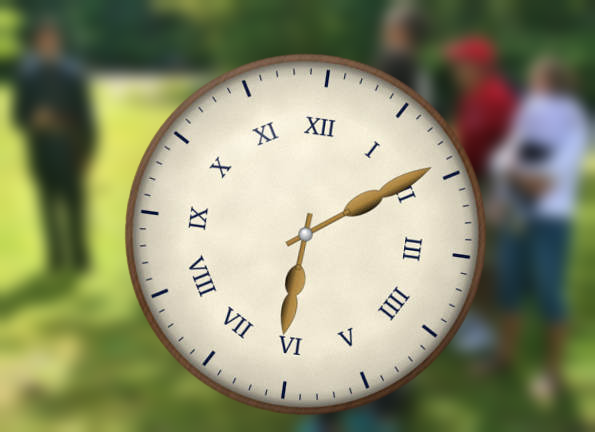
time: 6:09
